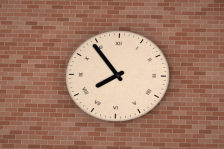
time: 7:54
